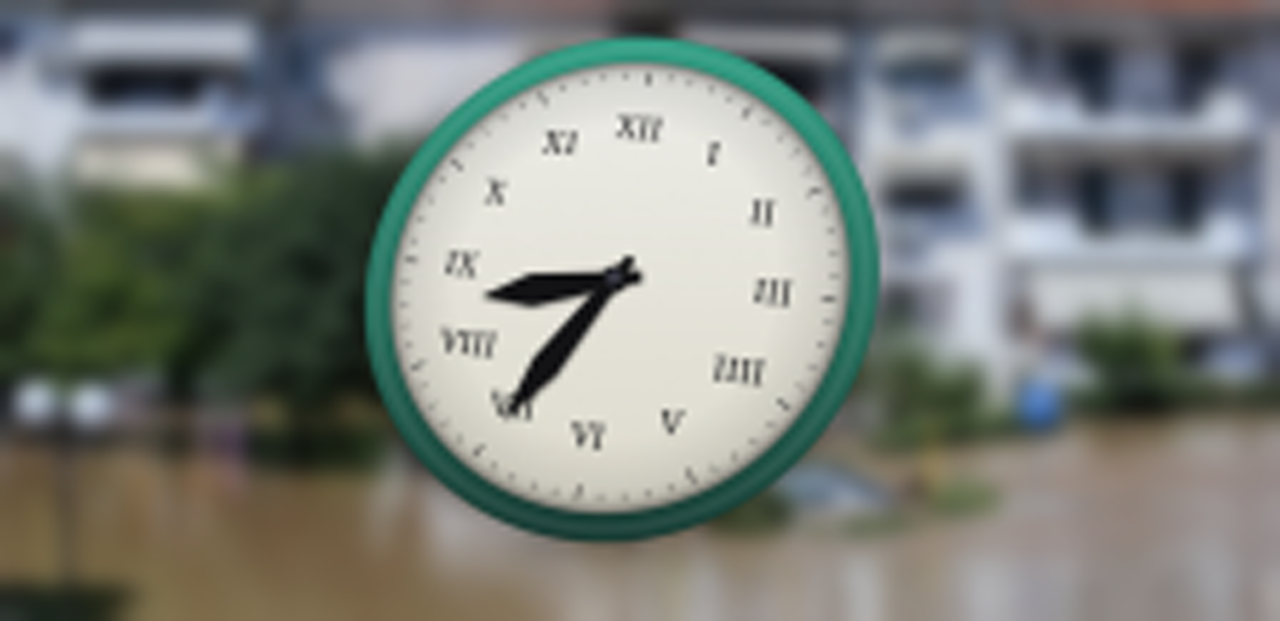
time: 8:35
